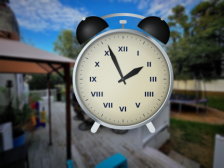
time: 1:56
